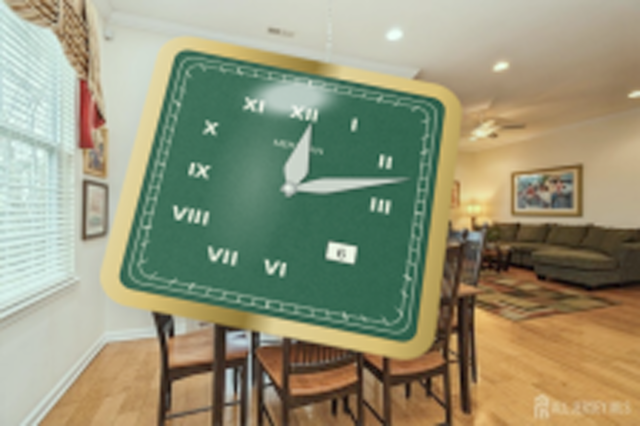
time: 12:12
